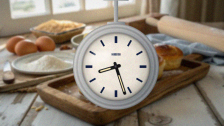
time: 8:27
